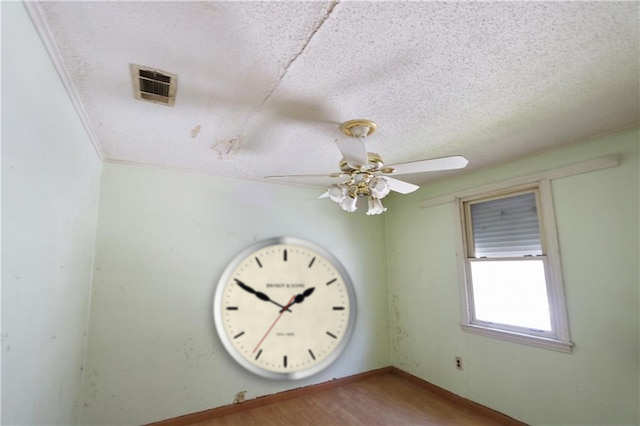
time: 1:49:36
